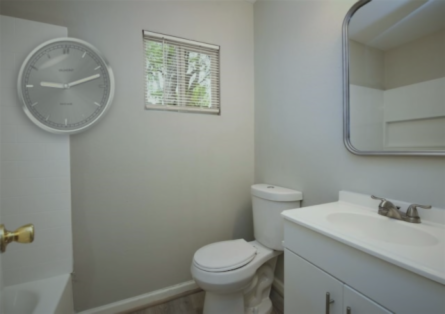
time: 9:12
